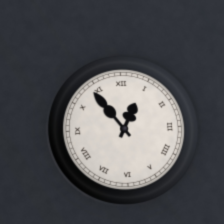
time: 12:54
